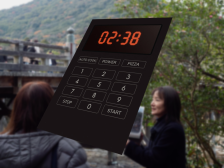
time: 2:38
